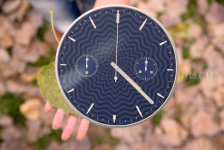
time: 4:22
